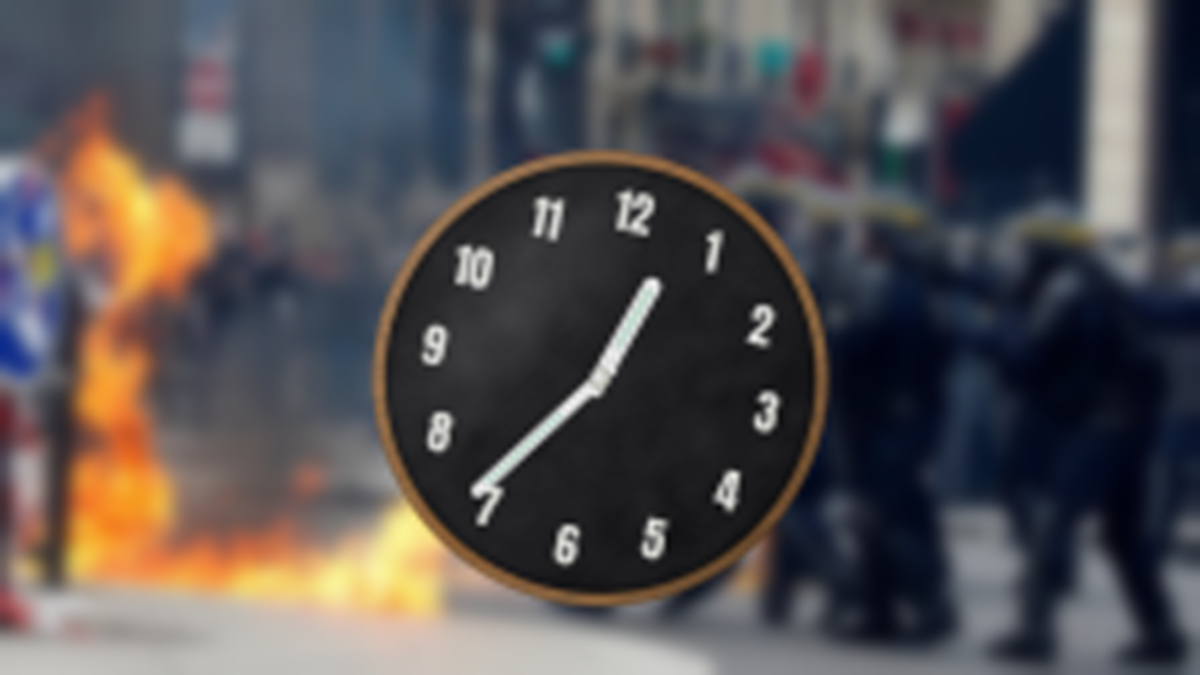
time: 12:36
